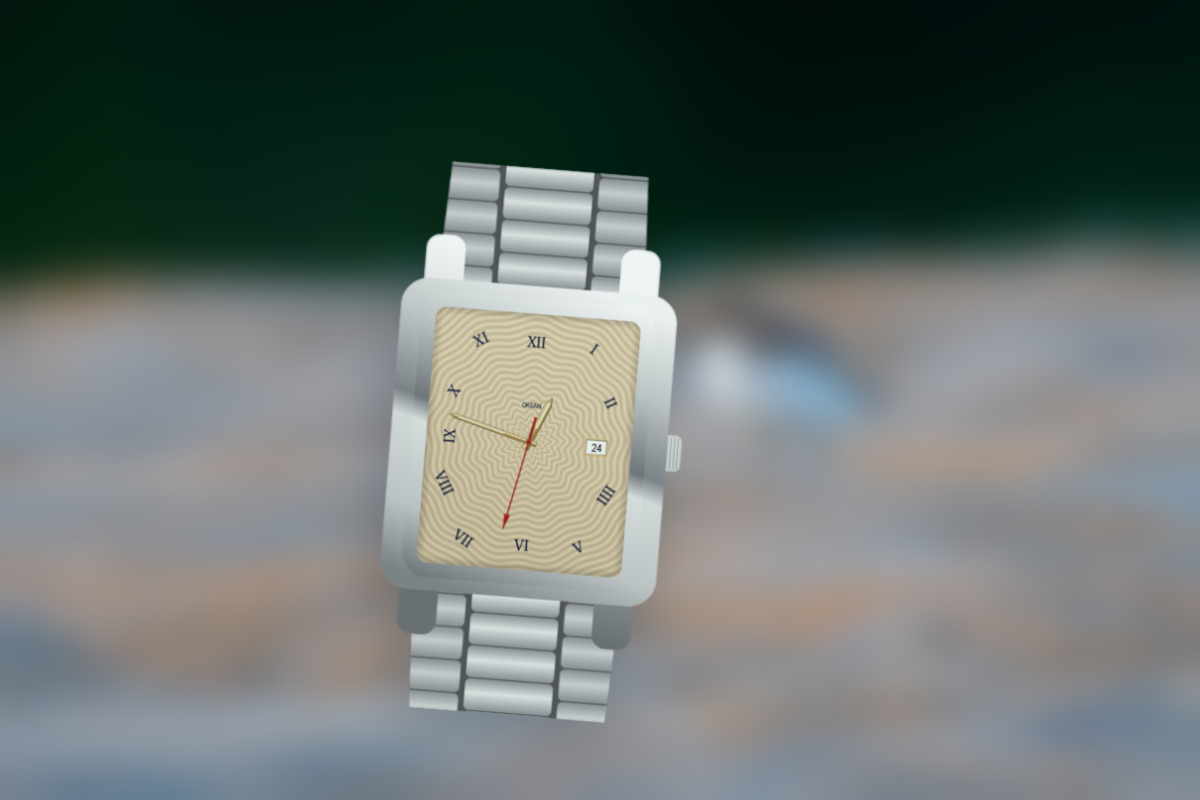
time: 12:47:32
